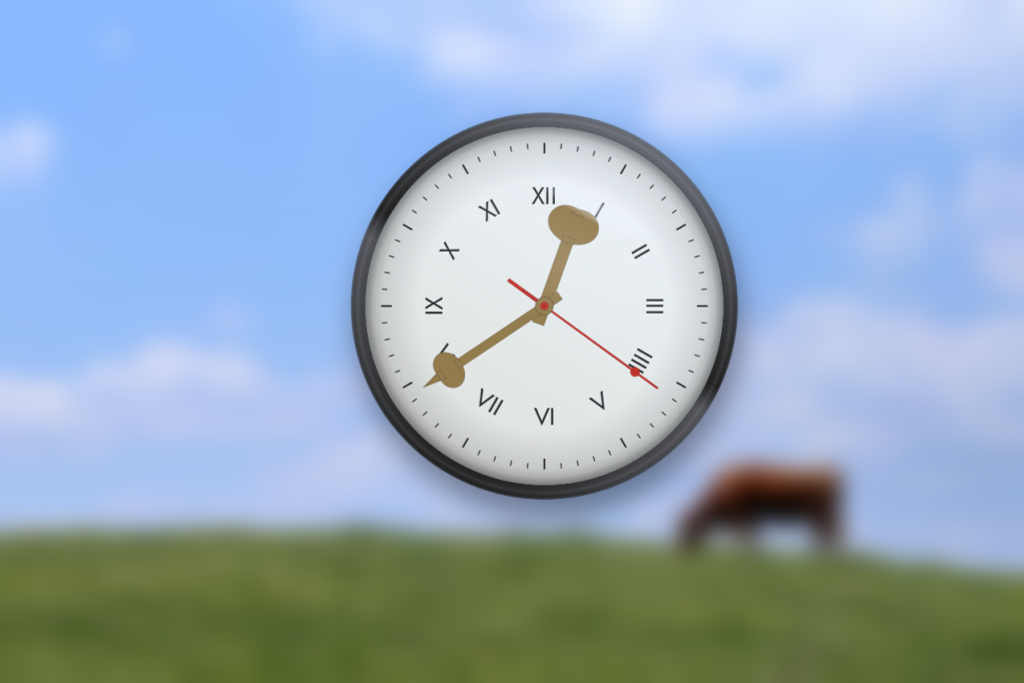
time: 12:39:21
